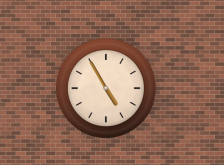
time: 4:55
